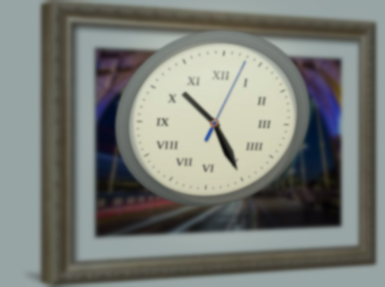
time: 10:25:03
